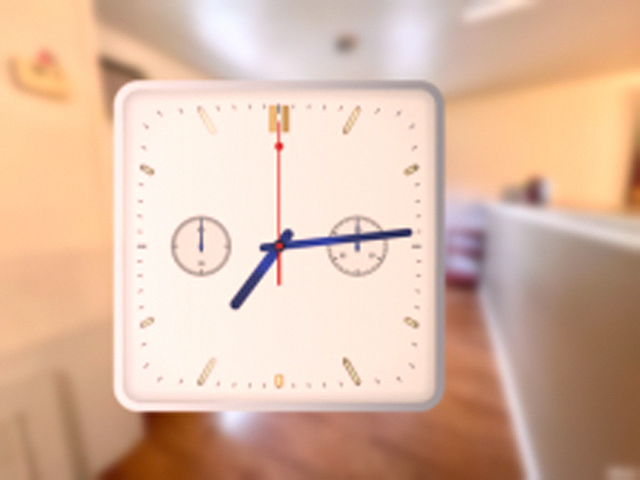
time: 7:14
